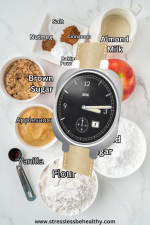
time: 3:14
